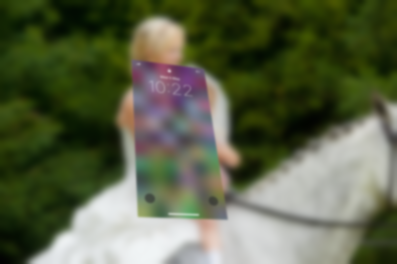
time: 10:22
